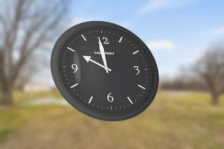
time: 9:59
